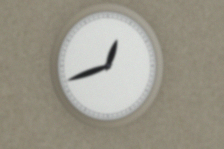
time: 12:42
